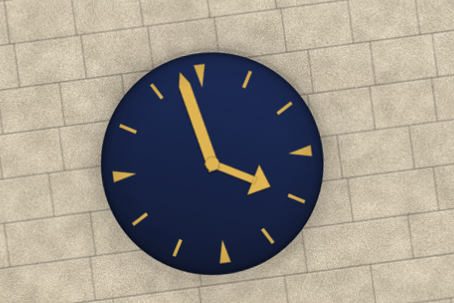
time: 3:58
